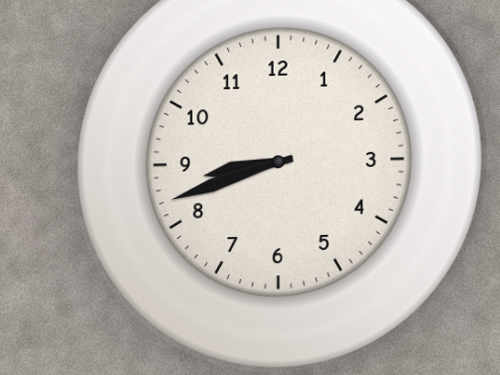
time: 8:42
